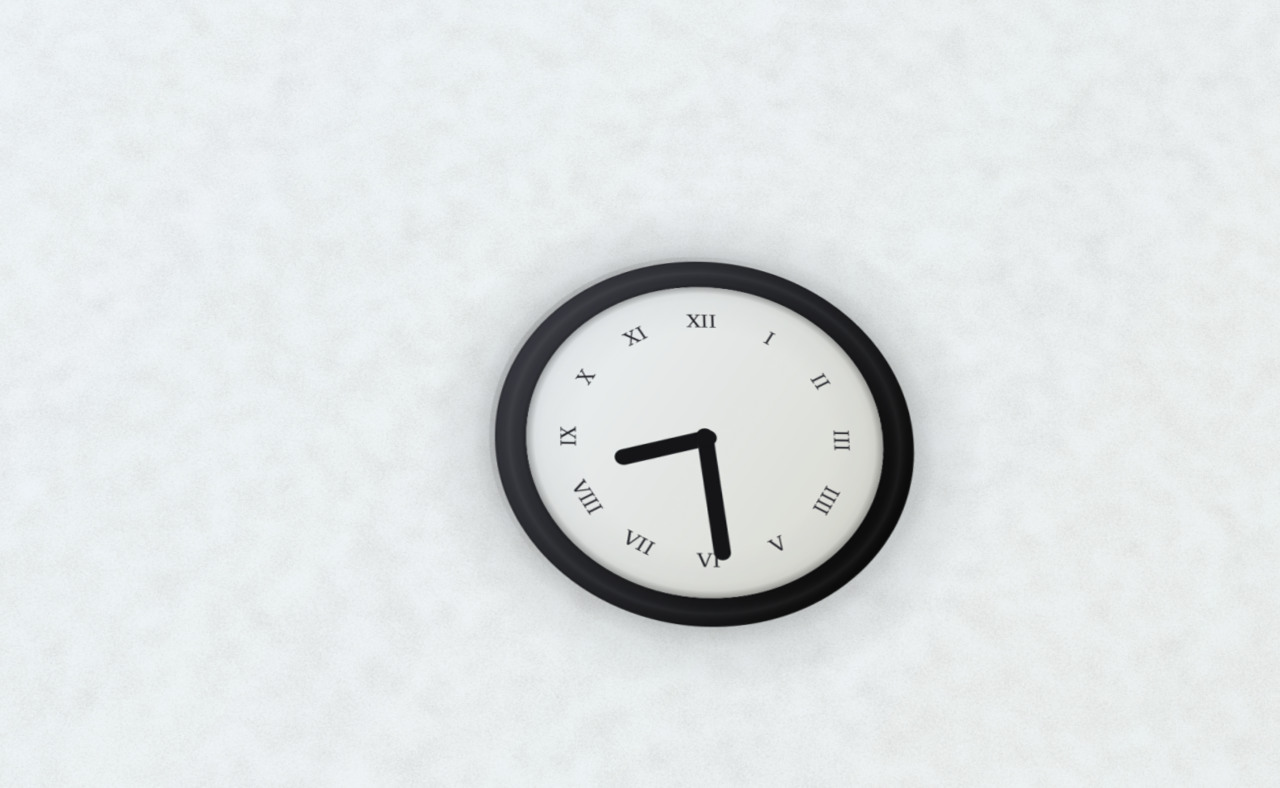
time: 8:29
